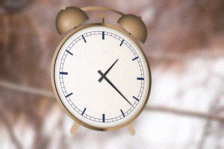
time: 1:22
